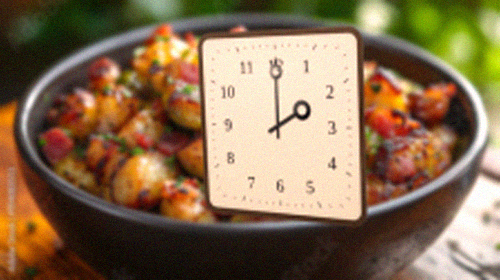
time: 2:00
